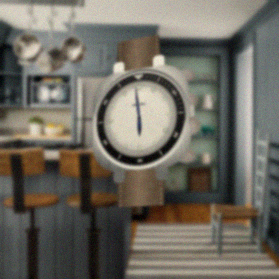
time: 5:59
